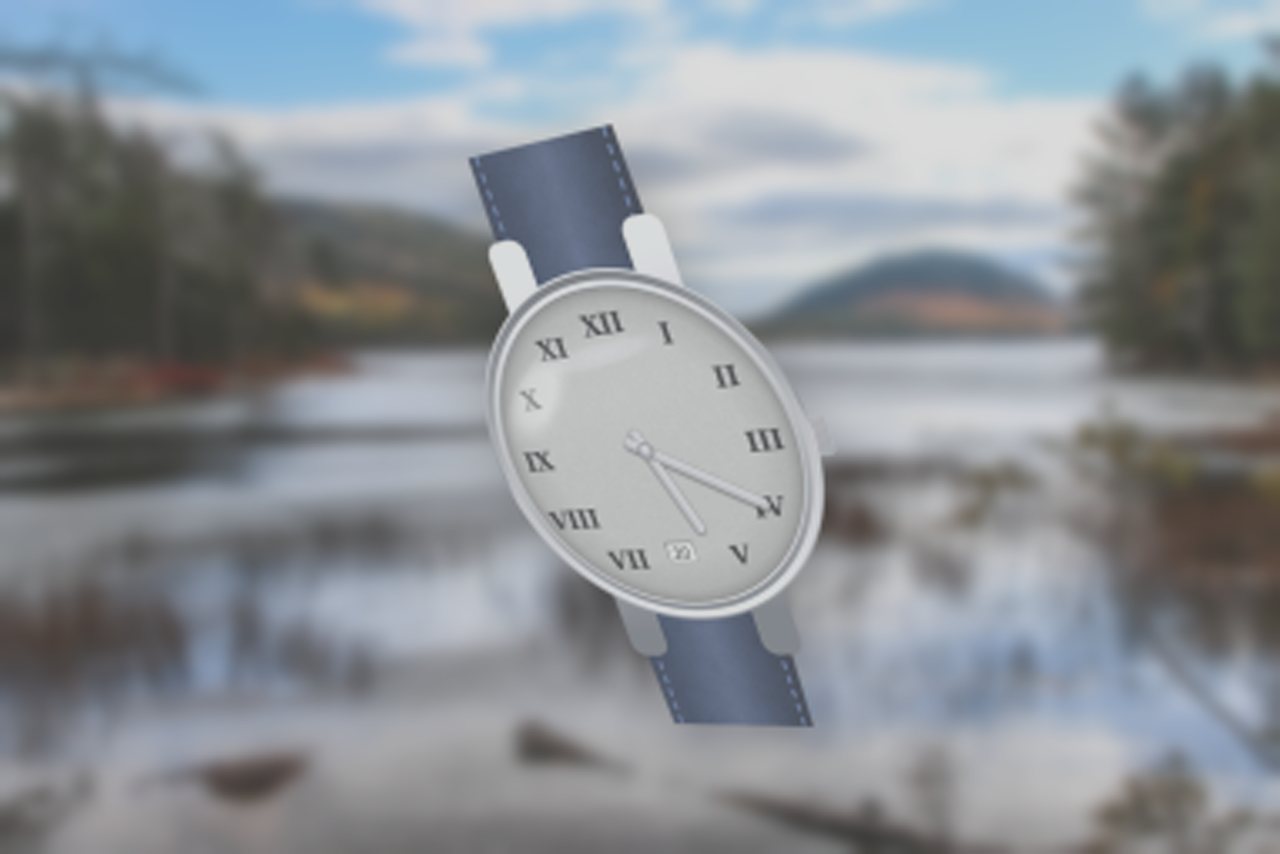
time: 5:20
